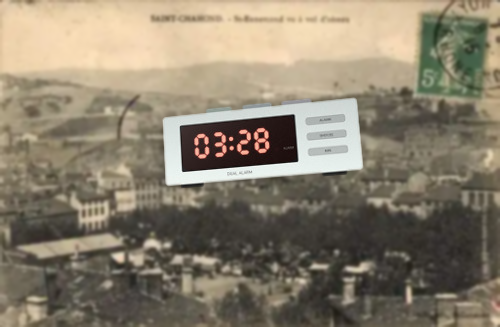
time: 3:28
